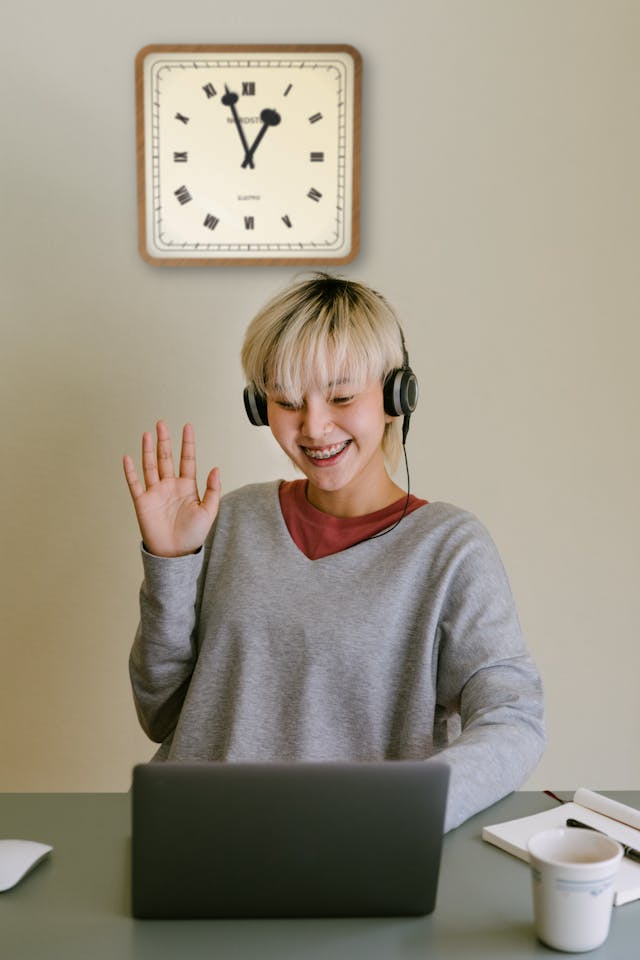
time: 12:57
